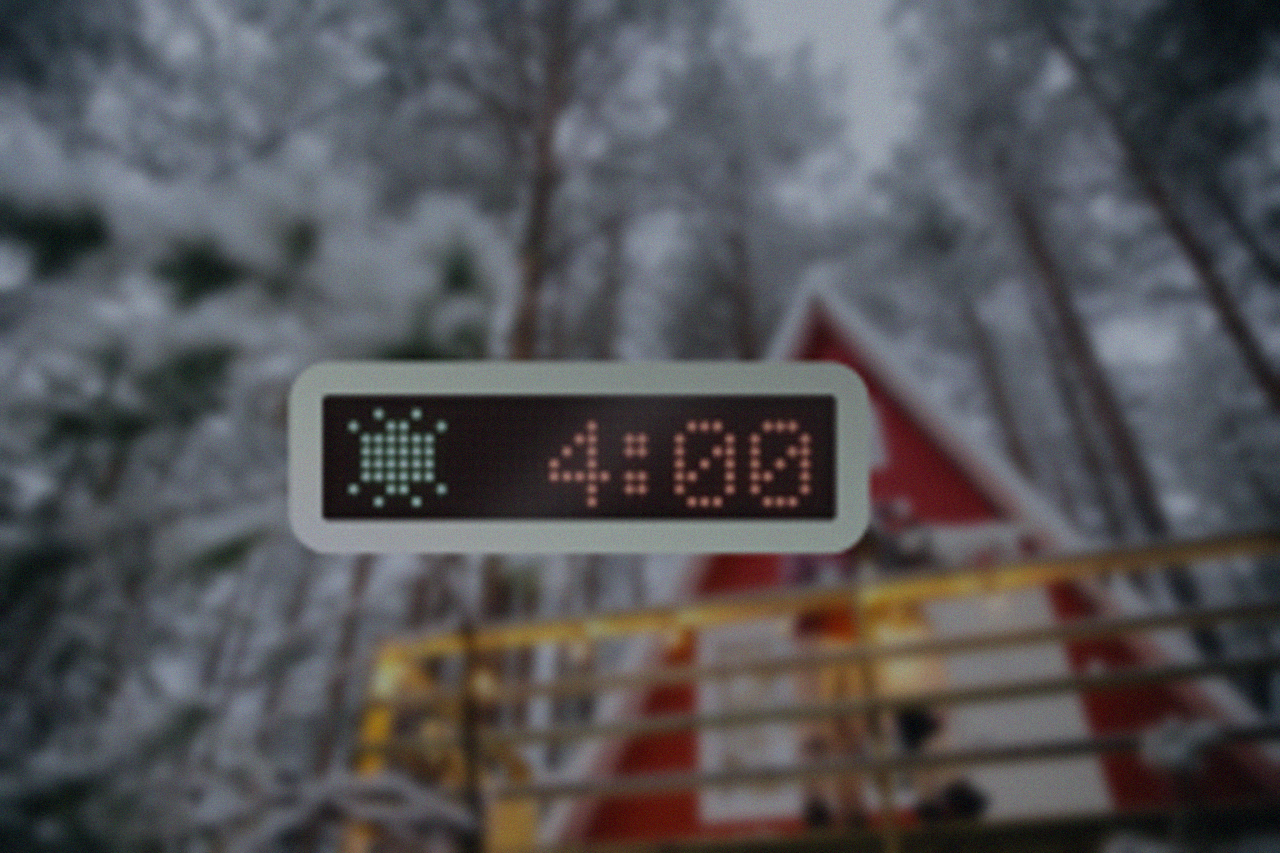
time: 4:00
